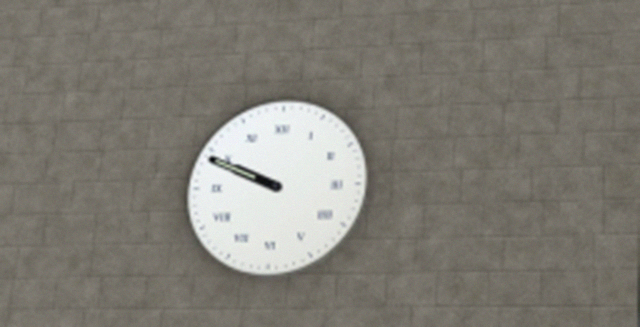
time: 9:49
